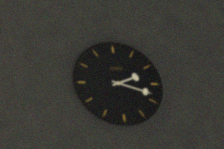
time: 2:18
